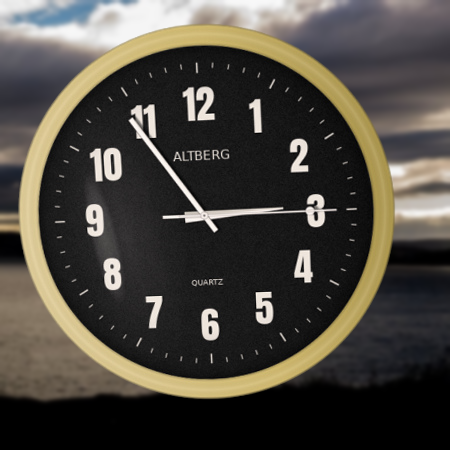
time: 2:54:15
